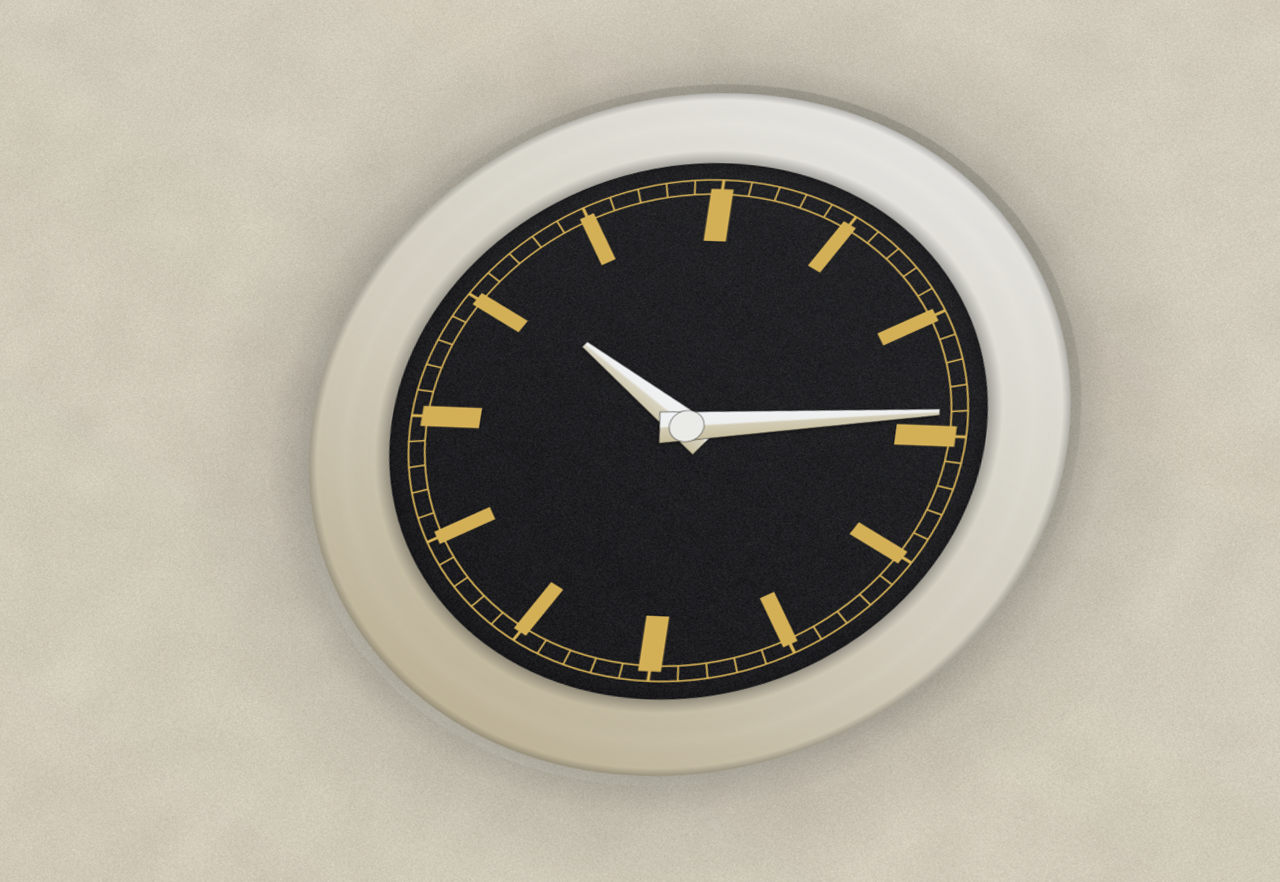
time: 10:14
